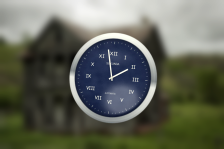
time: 1:58
